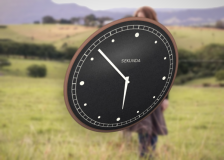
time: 5:52
